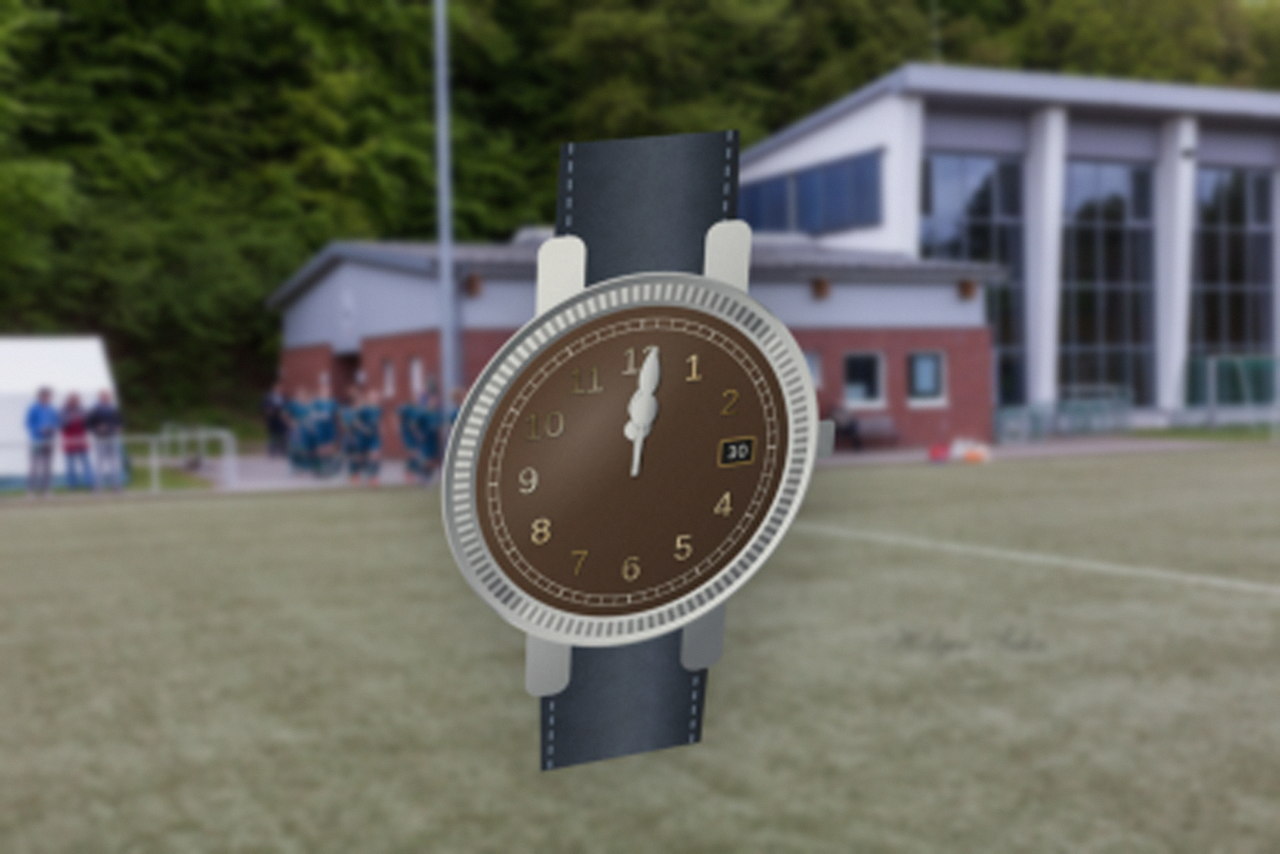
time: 12:01
